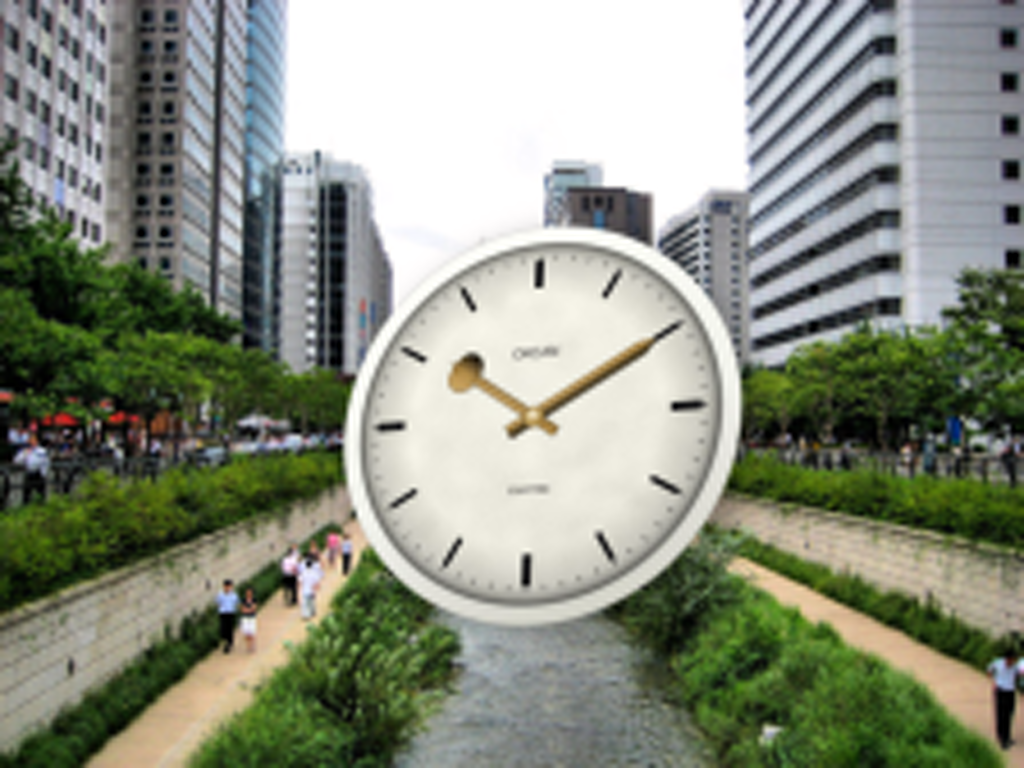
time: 10:10
